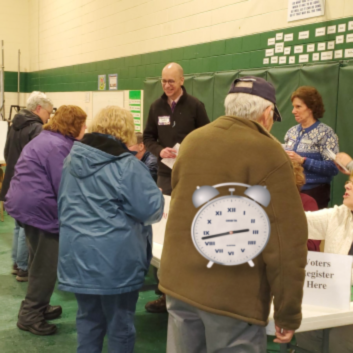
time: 2:43
